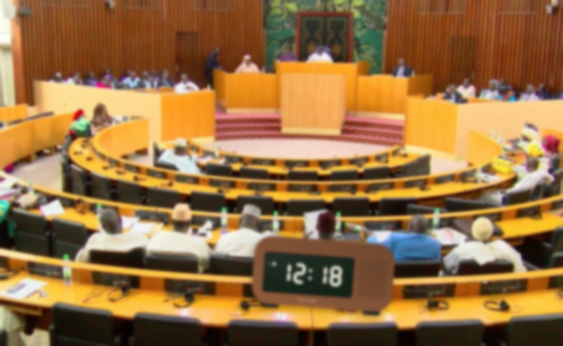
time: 12:18
